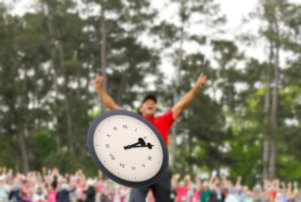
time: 2:14
